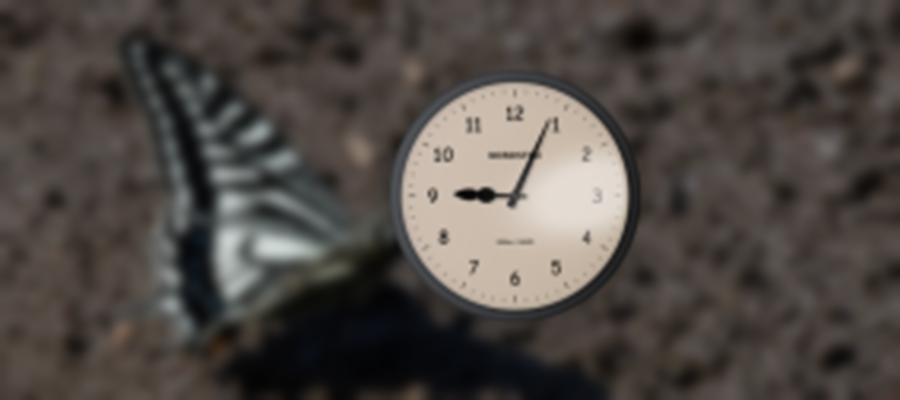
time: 9:04
